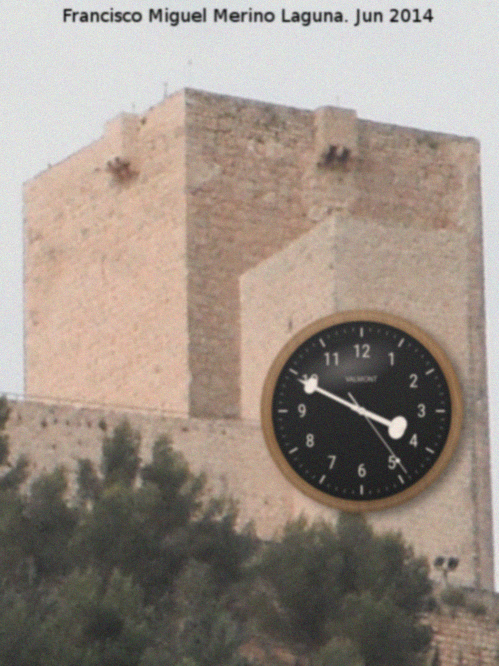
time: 3:49:24
